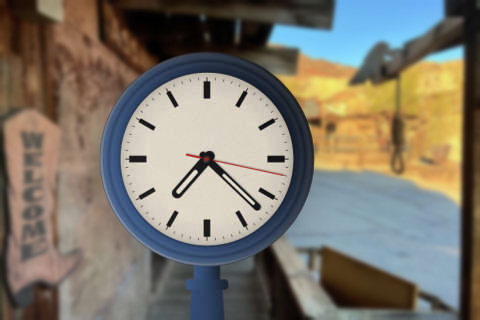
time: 7:22:17
